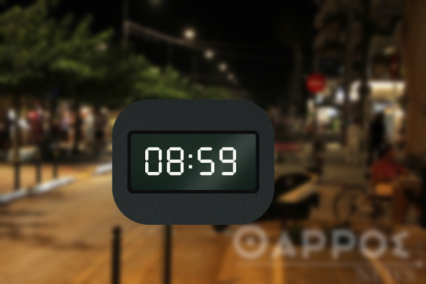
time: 8:59
